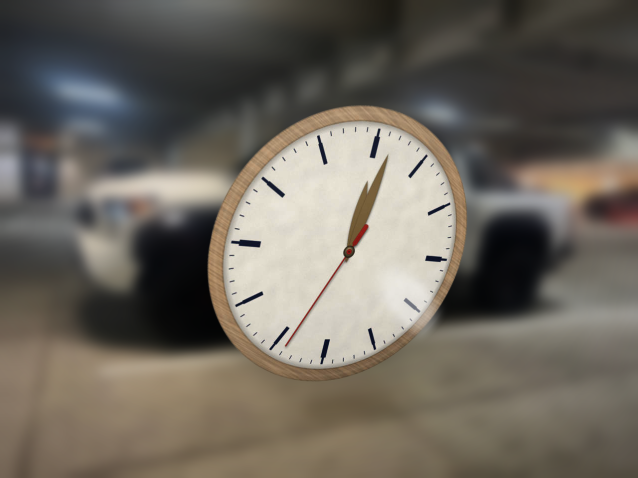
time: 12:01:34
